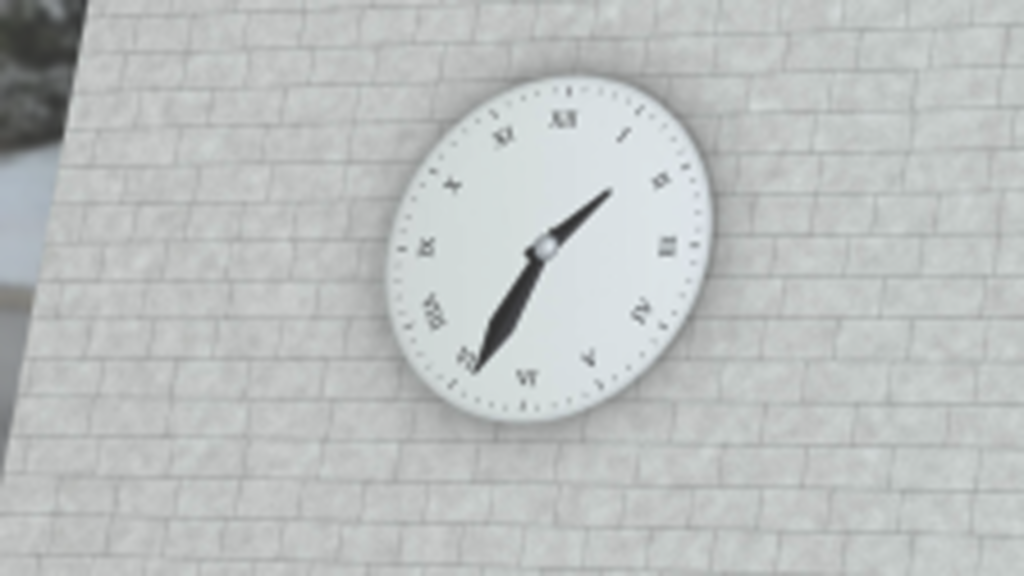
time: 1:34
